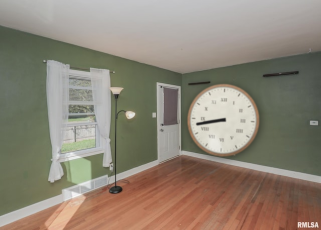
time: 8:43
